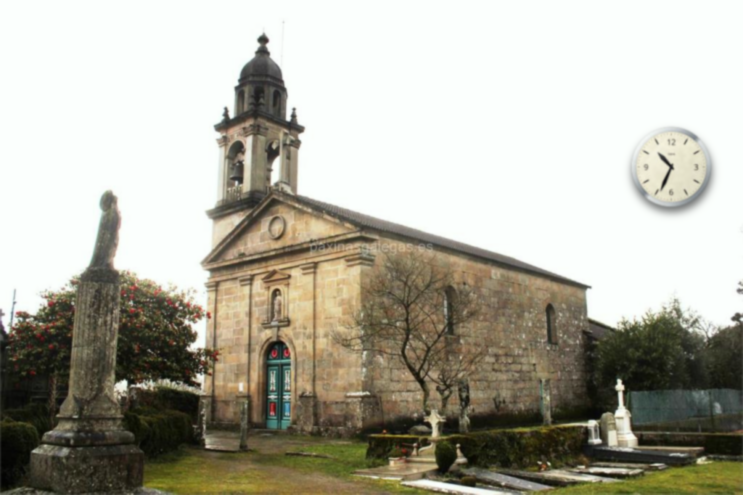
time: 10:34
